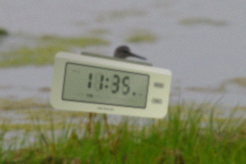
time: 11:35
